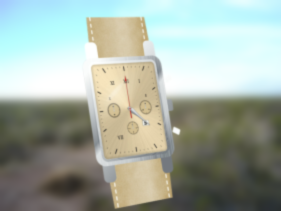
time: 4:22
